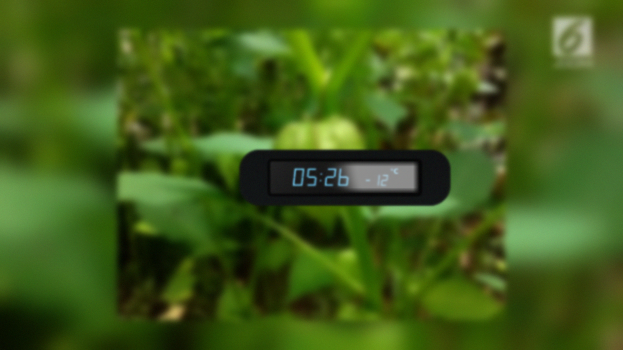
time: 5:26
